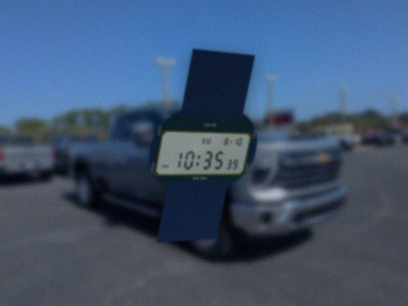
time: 10:35
